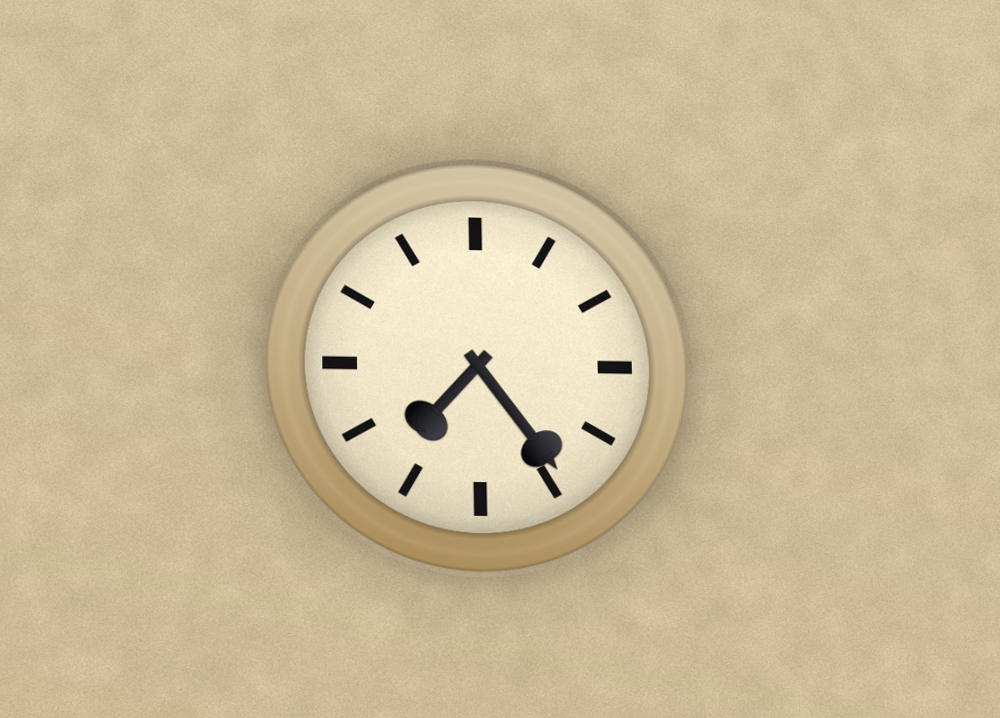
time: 7:24
